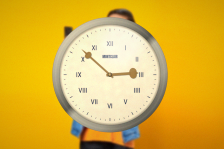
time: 2:52
